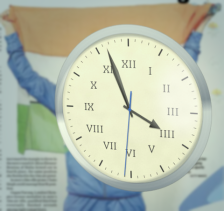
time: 3:56:31
